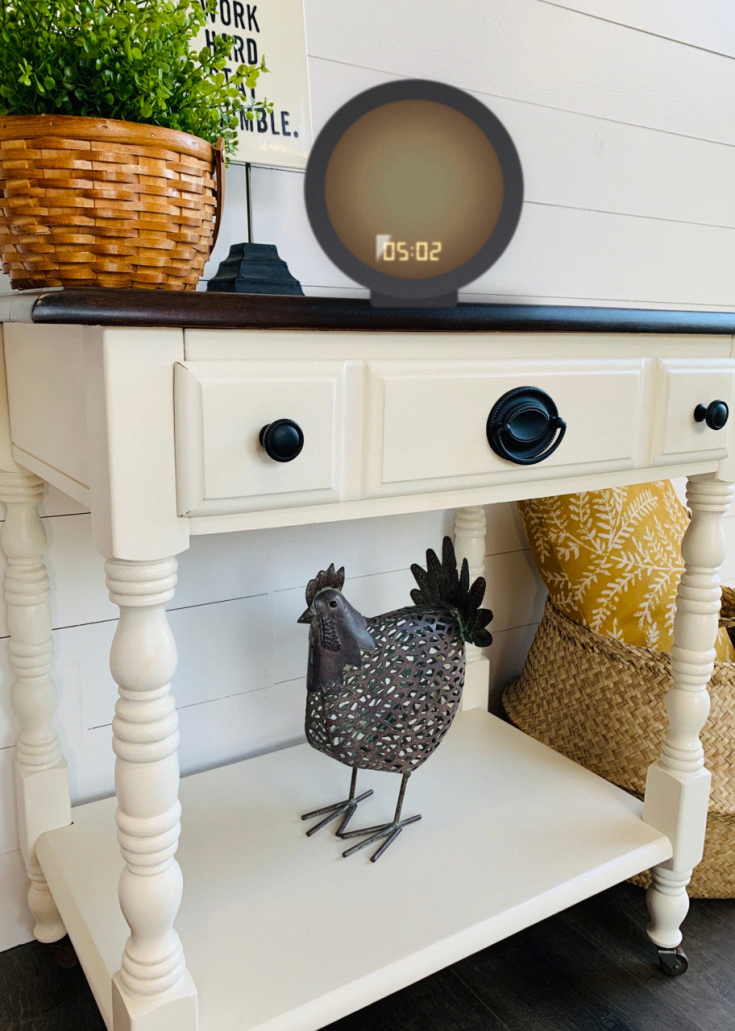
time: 5:02
